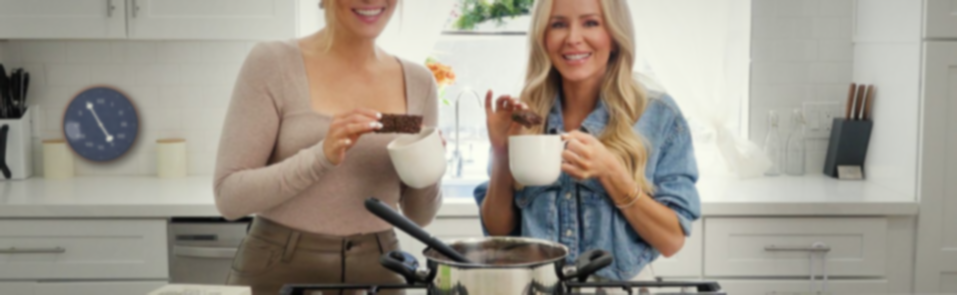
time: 4:55
